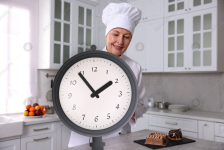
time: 1:54
